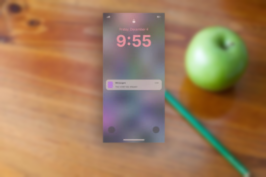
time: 9:55
